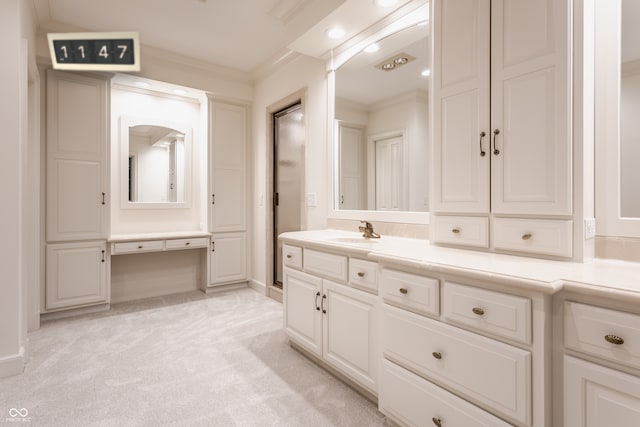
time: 11:47
